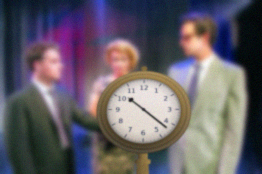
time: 10:22
